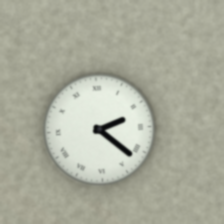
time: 2:22
